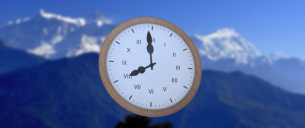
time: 7:59
